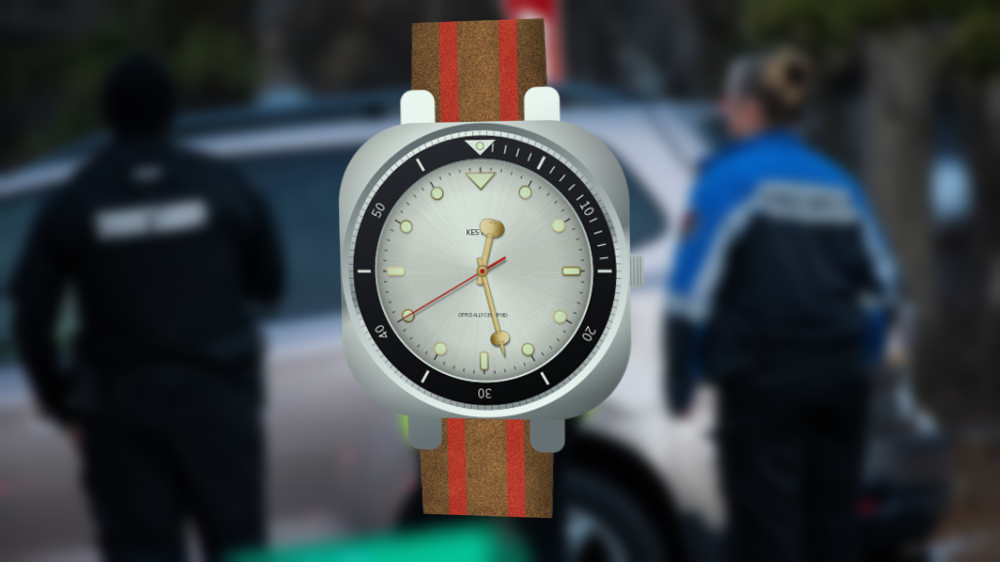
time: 12:27:40
